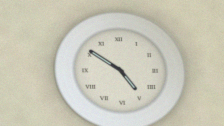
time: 4:51
